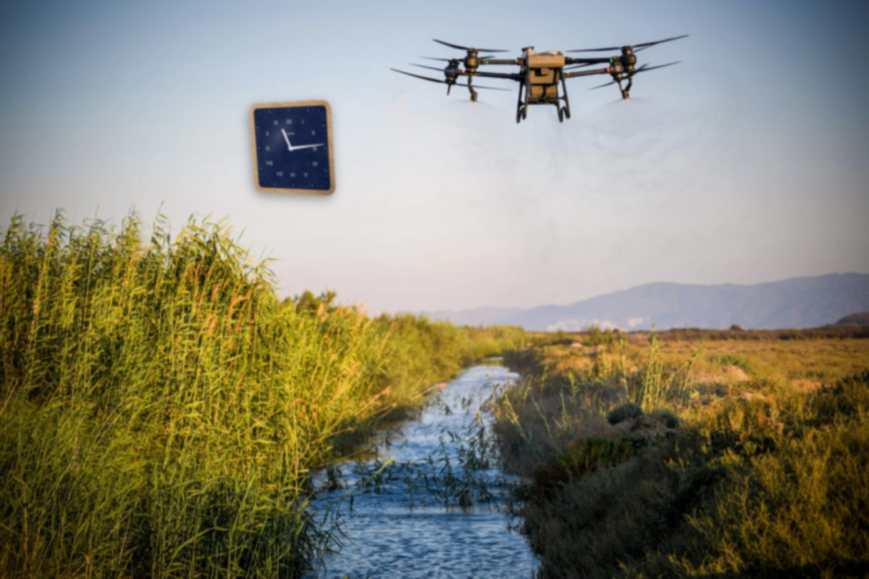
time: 11:14
